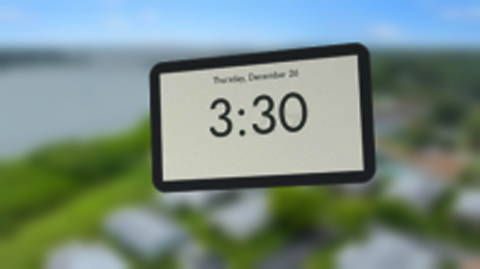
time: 3:30
